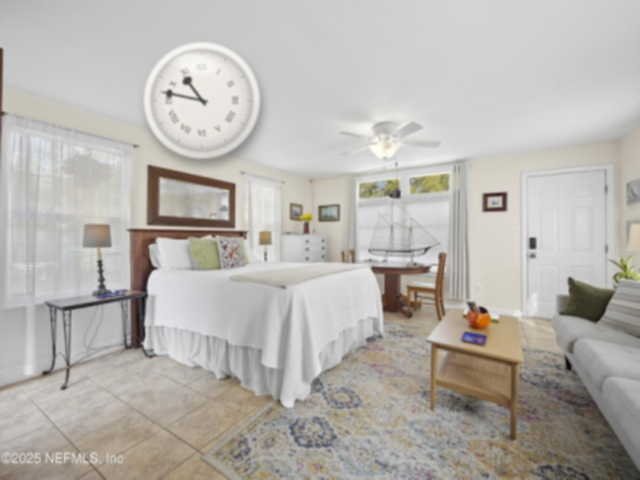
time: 10:47
